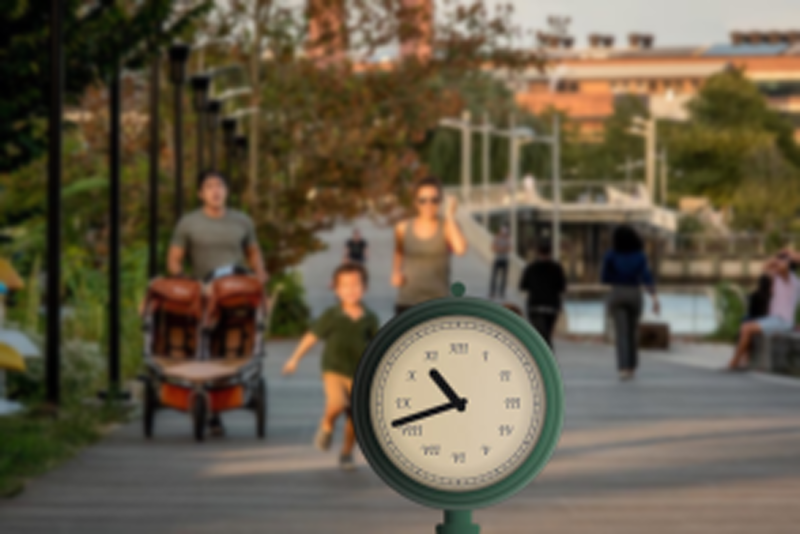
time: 10:42
